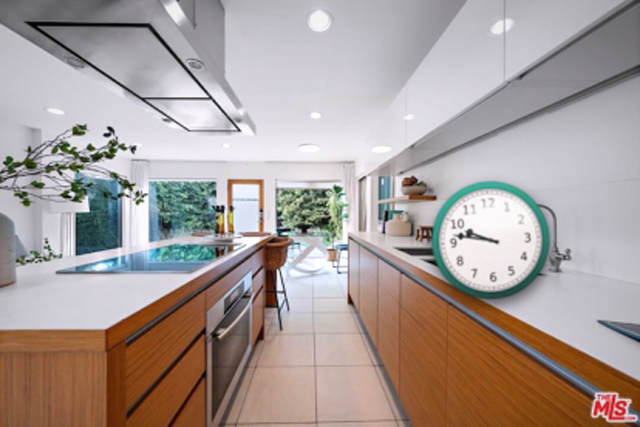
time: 9:47
